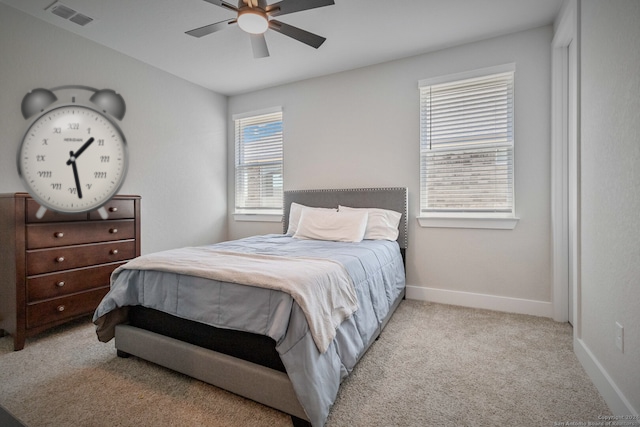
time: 1:28
